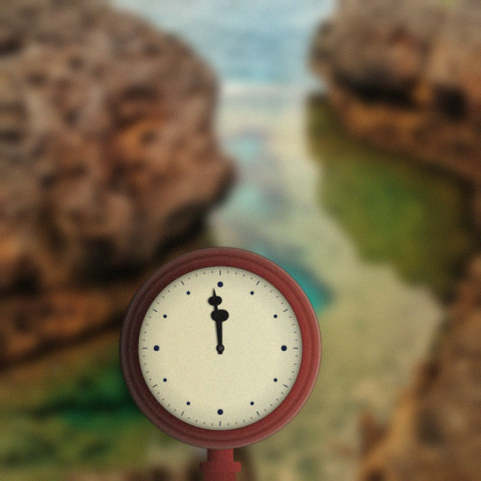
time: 11:59
